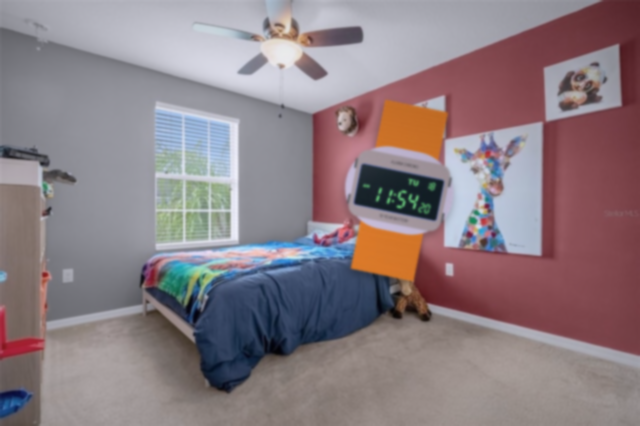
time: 11:54
